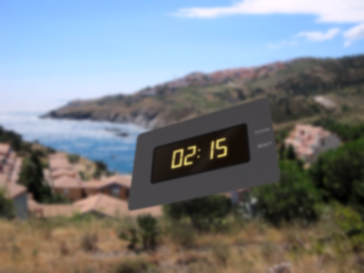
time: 2:15
